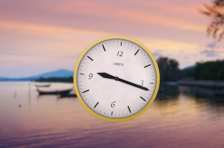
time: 9:17
